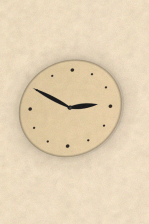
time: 2:50
